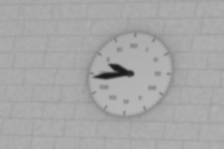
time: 9:44
